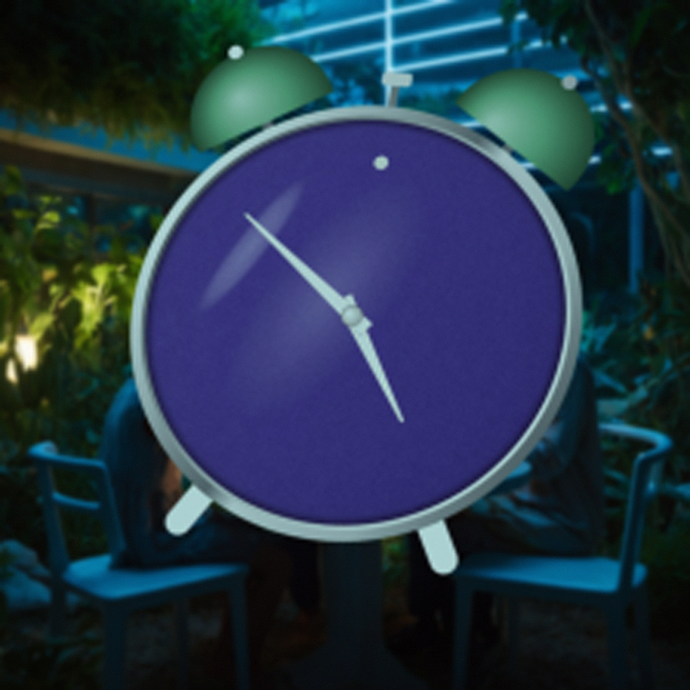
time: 4:51
